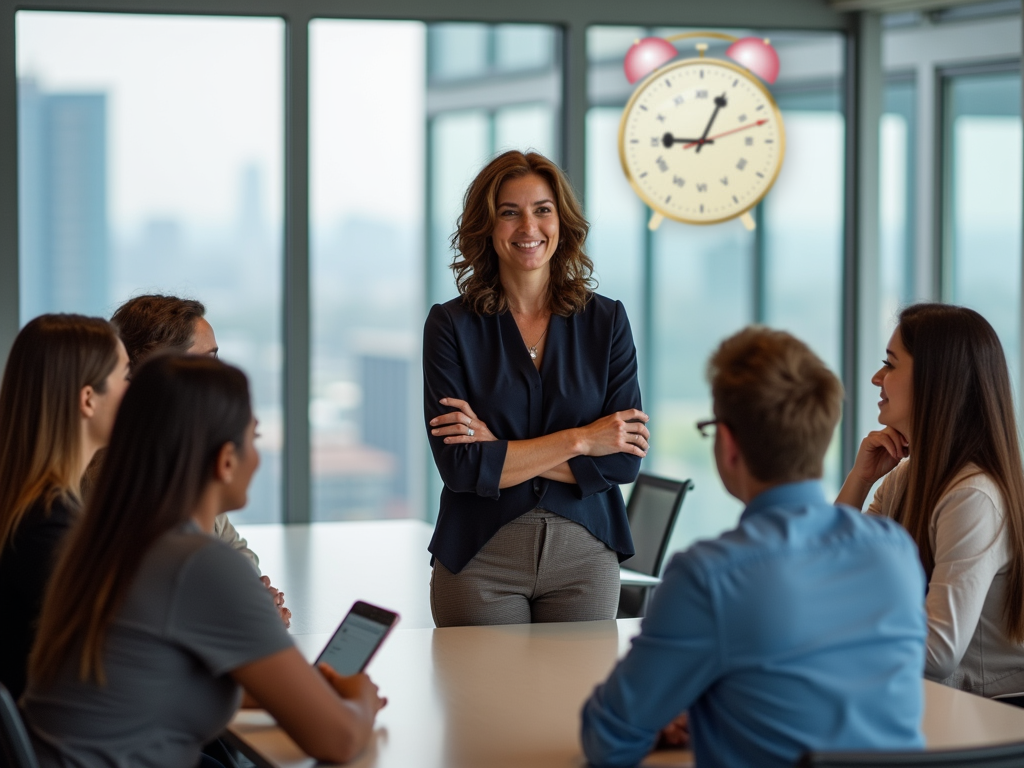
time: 9:04:12
